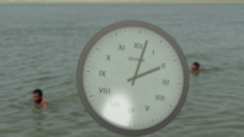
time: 2:02
